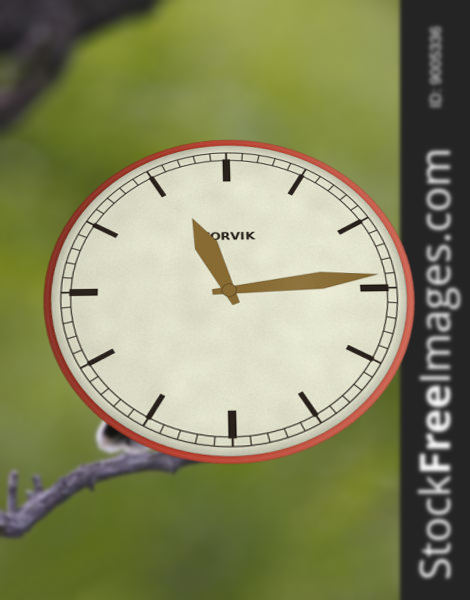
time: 11:14
